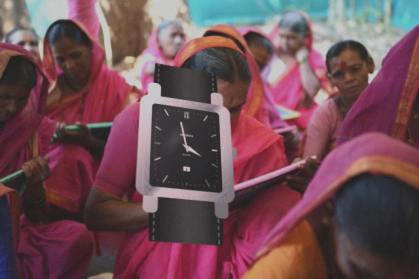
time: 3:58
